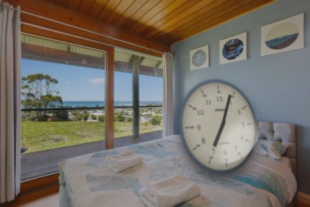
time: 7:04
